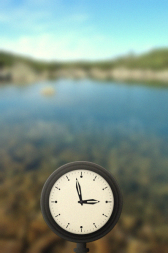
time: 2:58
